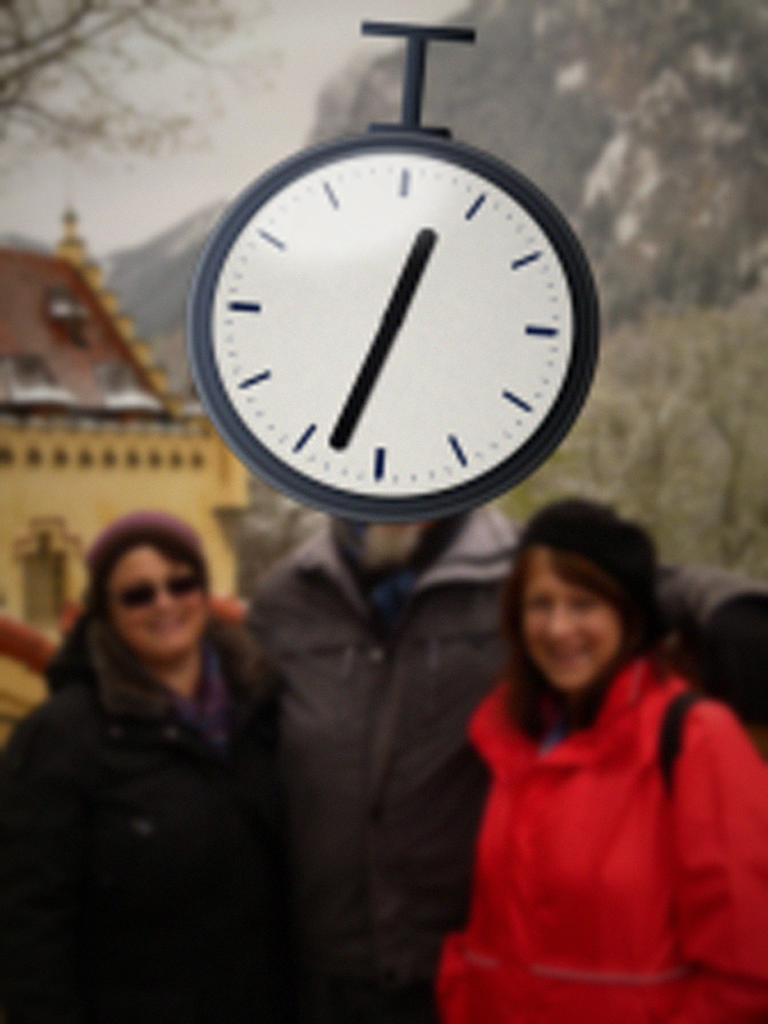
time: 12:33
